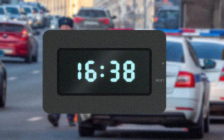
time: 16:38
